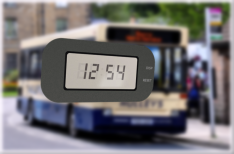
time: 12:54
